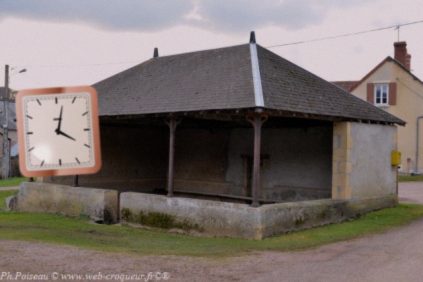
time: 4:02
